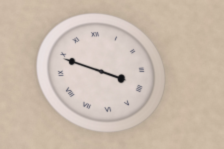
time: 3:49
